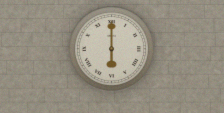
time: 6:00
